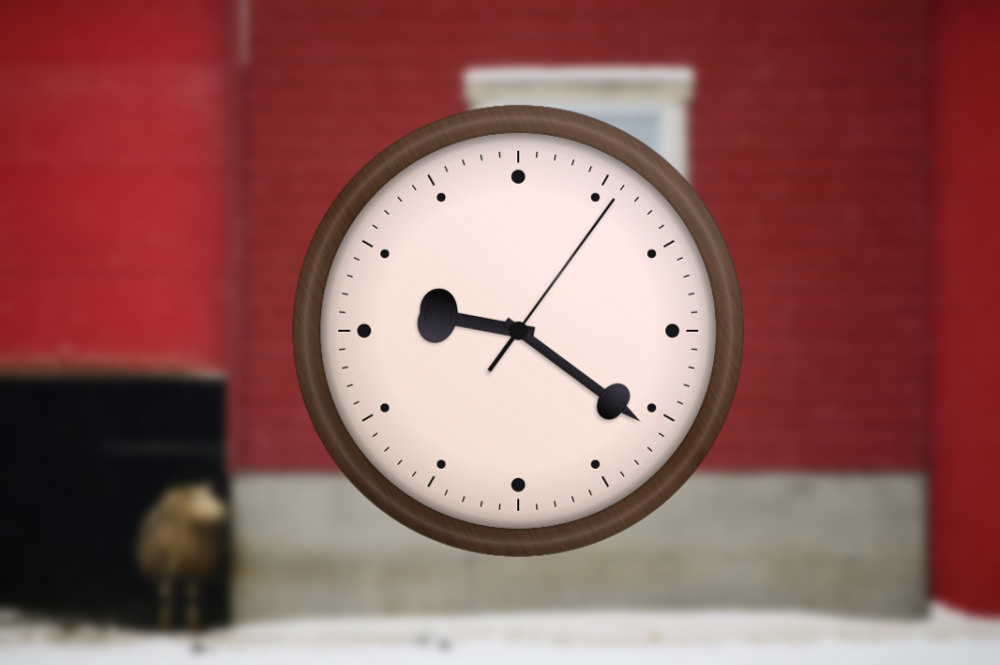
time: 9:21:06
